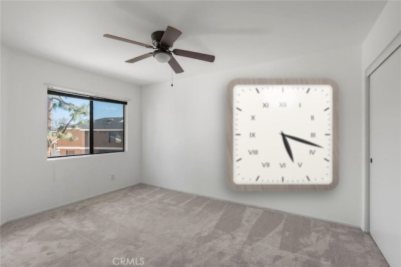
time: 5:18
